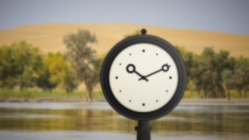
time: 10:11
